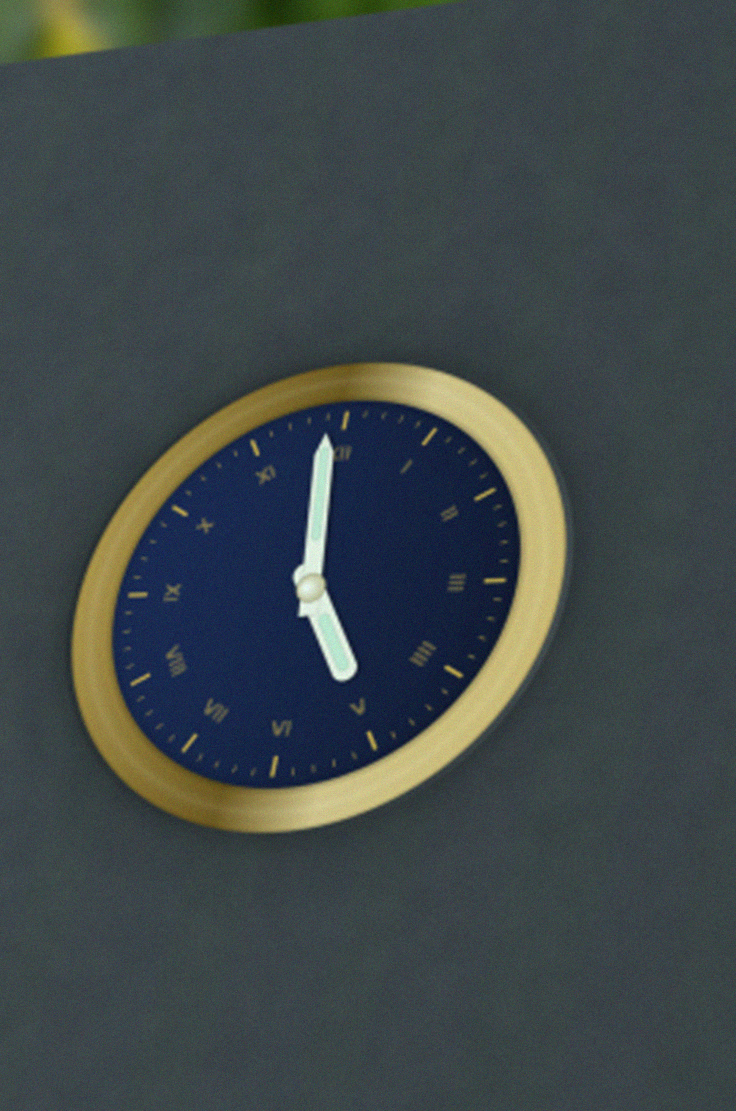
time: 4:59
